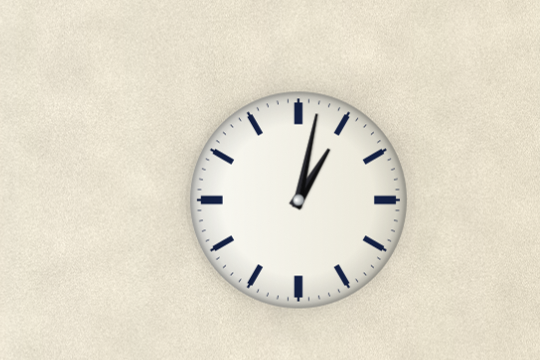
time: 1:02
